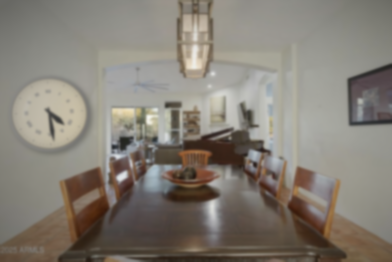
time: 4:29
